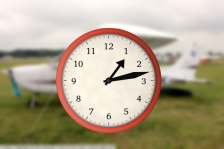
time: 1:13
